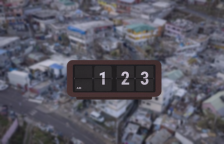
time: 1:23
